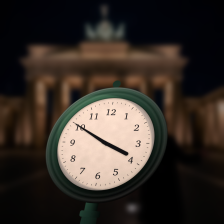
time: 3:50
